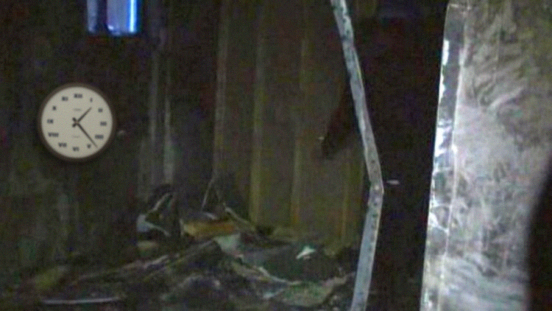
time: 1:23
